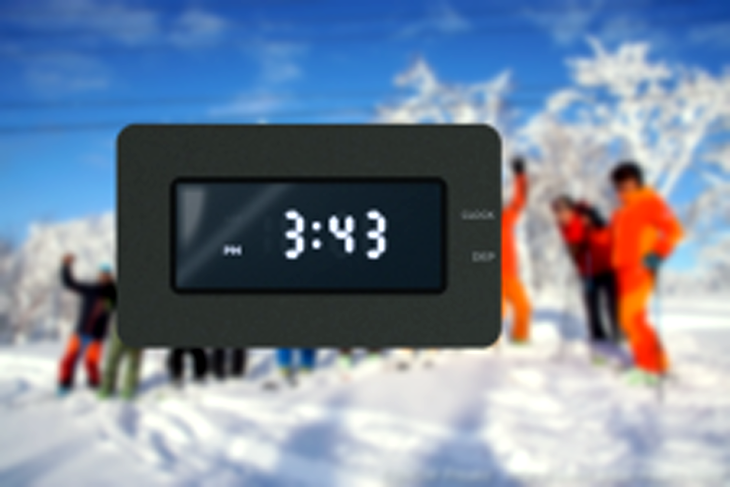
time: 3:43
